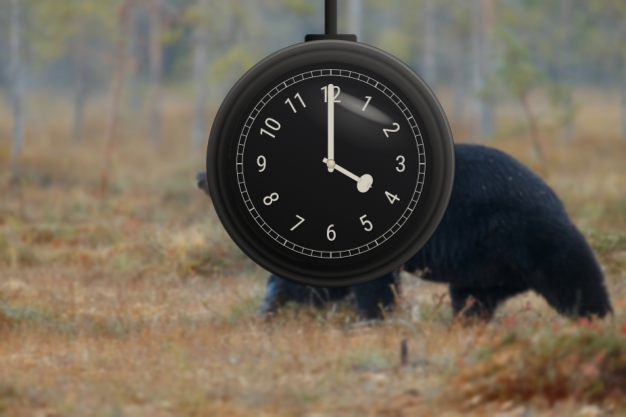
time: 4:00
